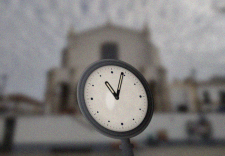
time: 11:04
